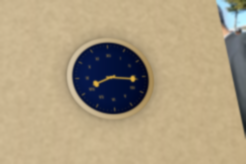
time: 8:16
